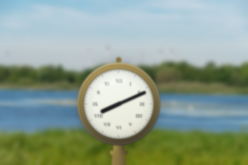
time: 8:11
